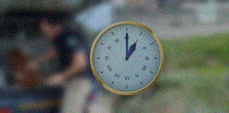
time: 1:00
